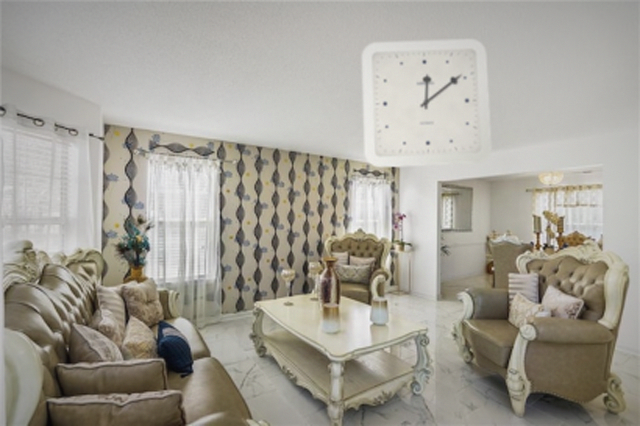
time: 12:09
